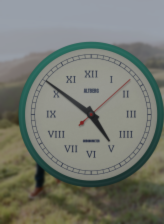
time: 4:51:08
